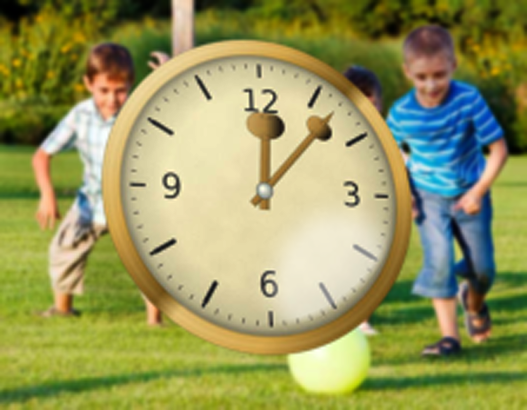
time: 12:07
